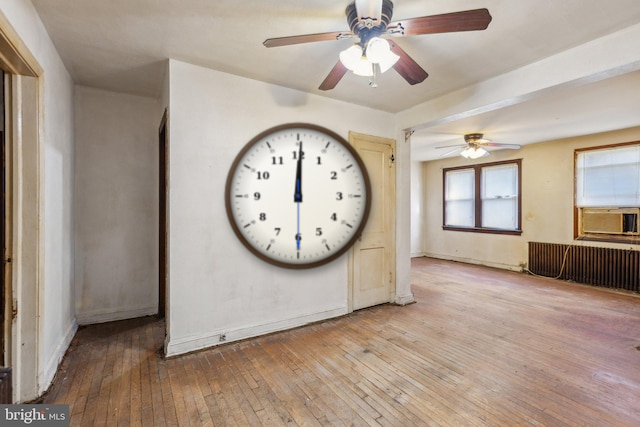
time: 12:00:30
